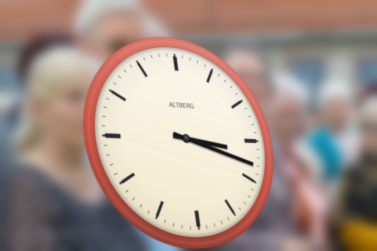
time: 3:18
